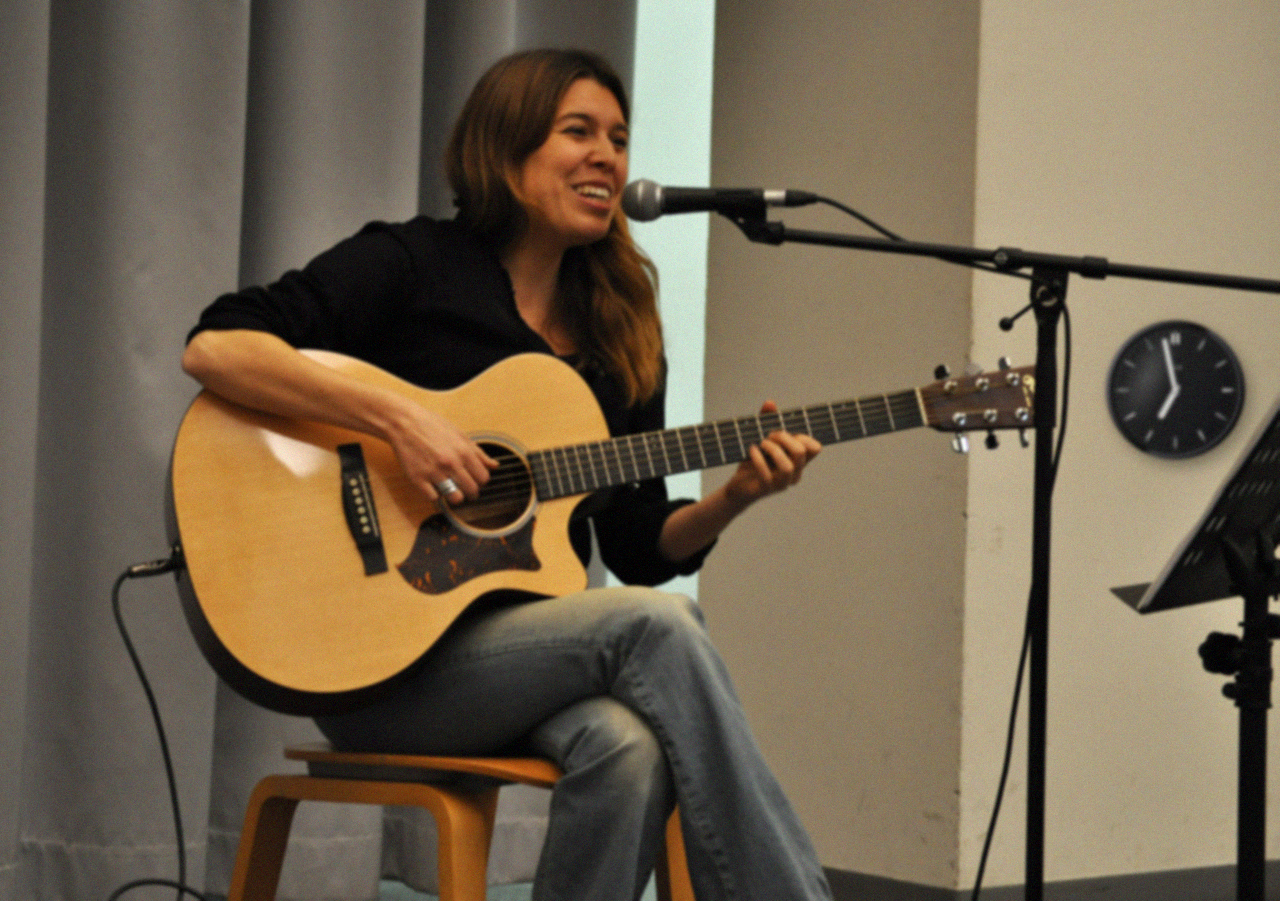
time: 6:58
